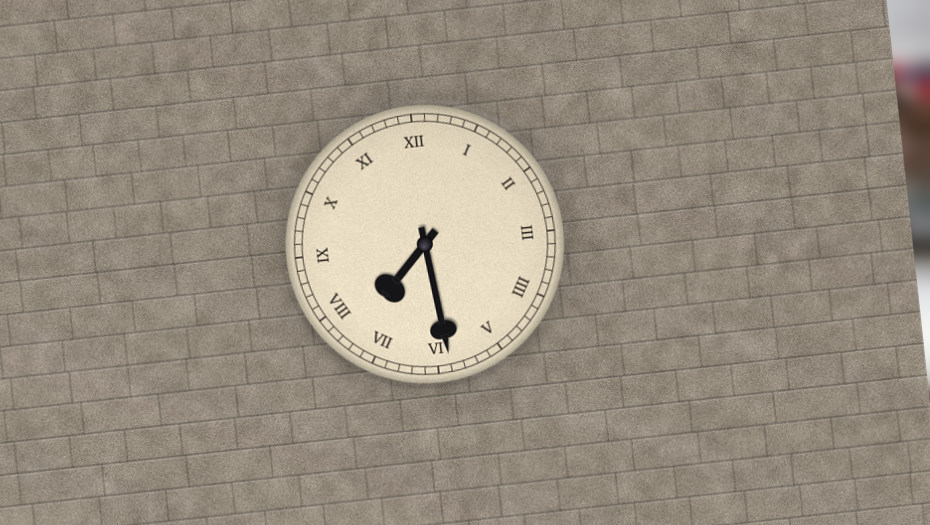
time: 7:29
